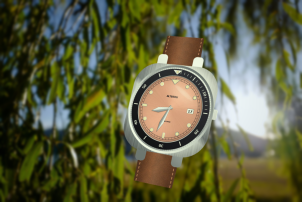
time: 8:33
